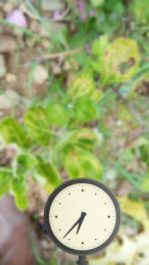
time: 6:37
